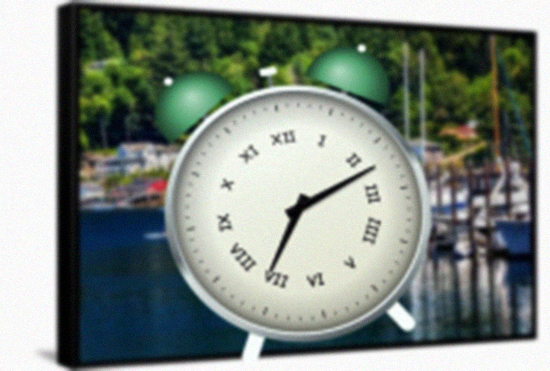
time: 7:12
